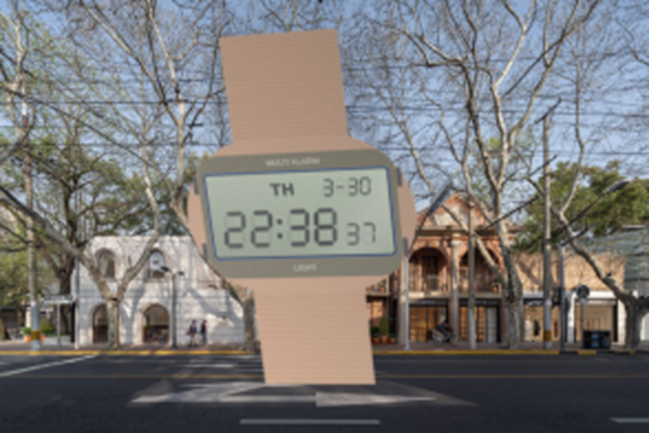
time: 22:38:37
